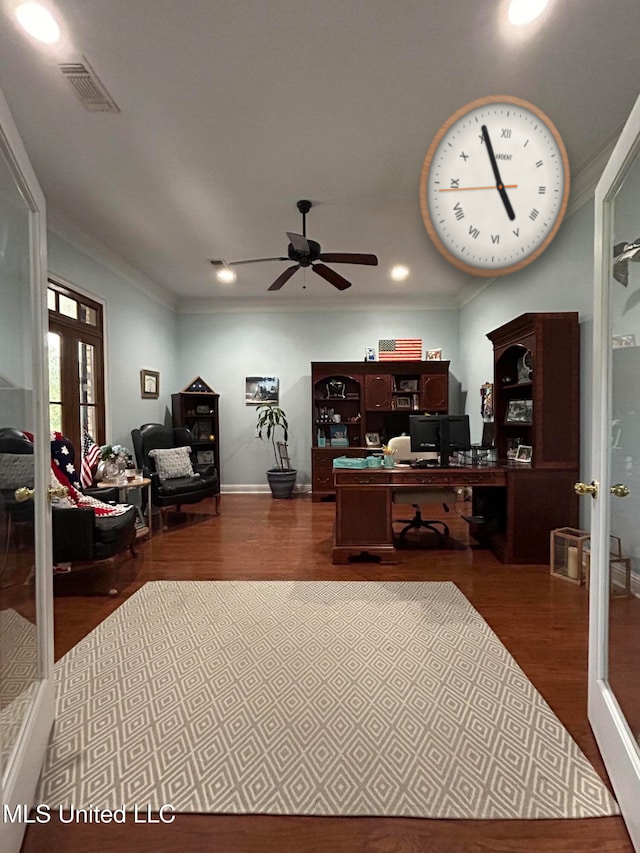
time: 4:55:44
